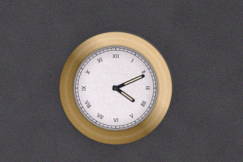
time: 4:11
